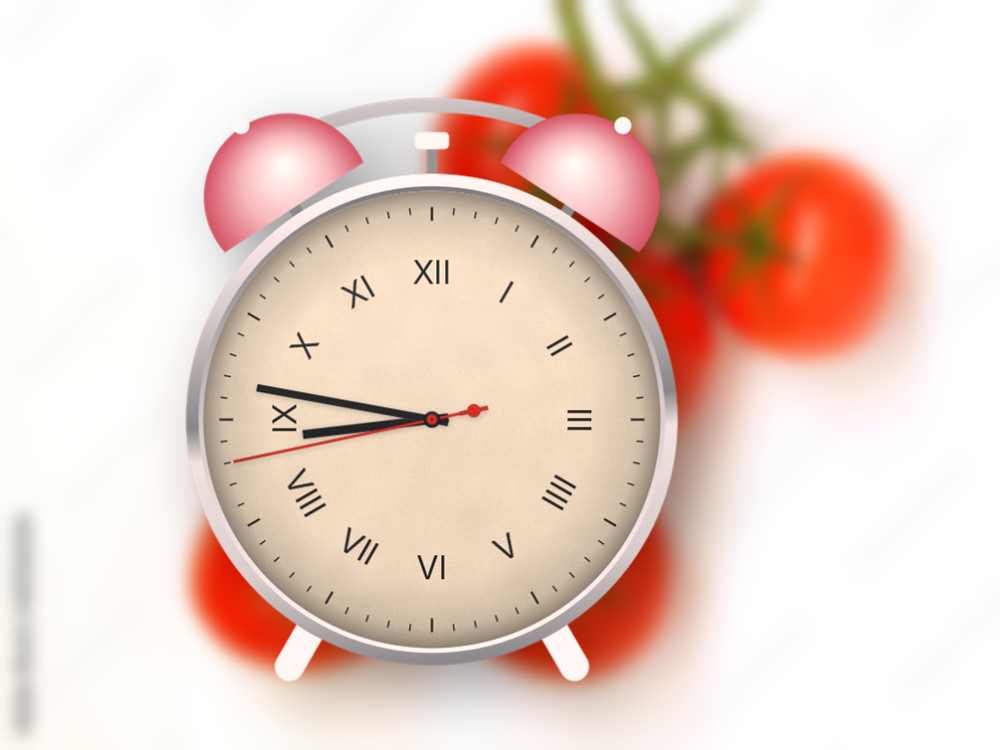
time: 8:46:43
